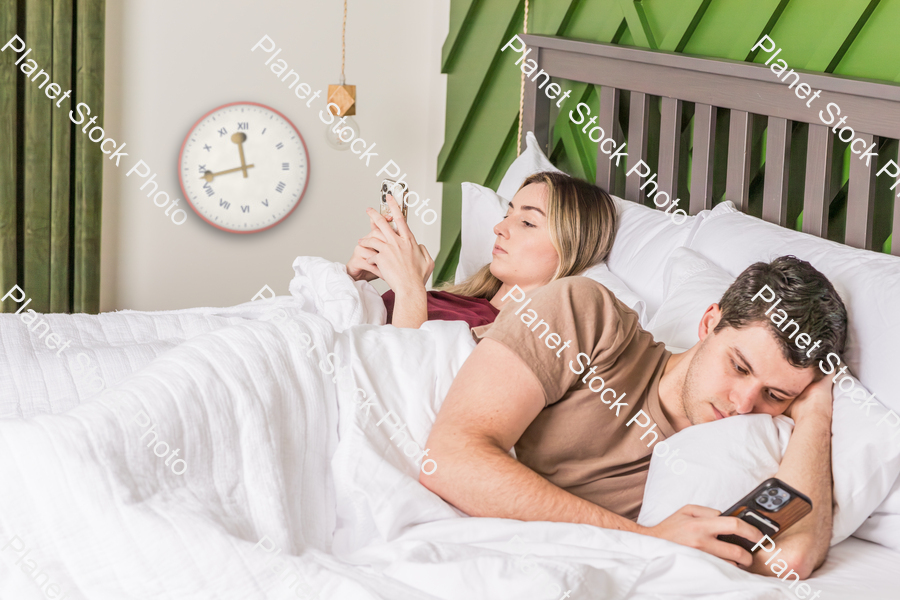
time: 11:43
